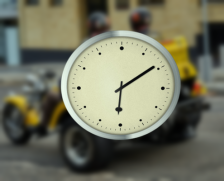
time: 6:09
